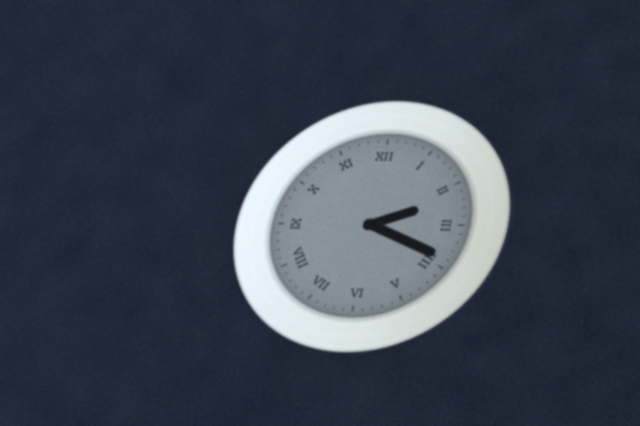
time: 2:19
